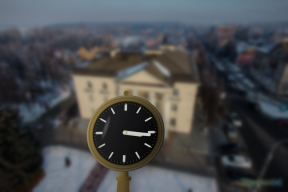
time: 3:16
